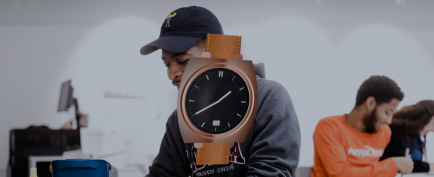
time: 1:40
